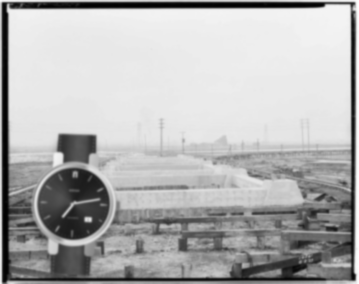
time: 7:13
